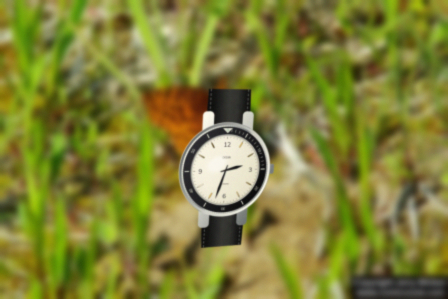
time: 2:33
